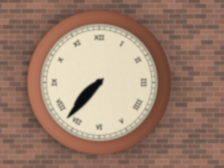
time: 7:37
